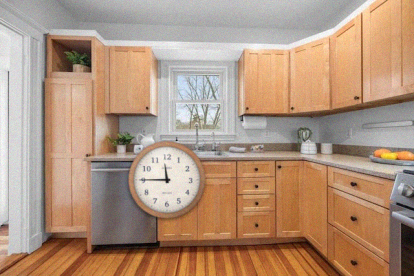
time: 11:45
